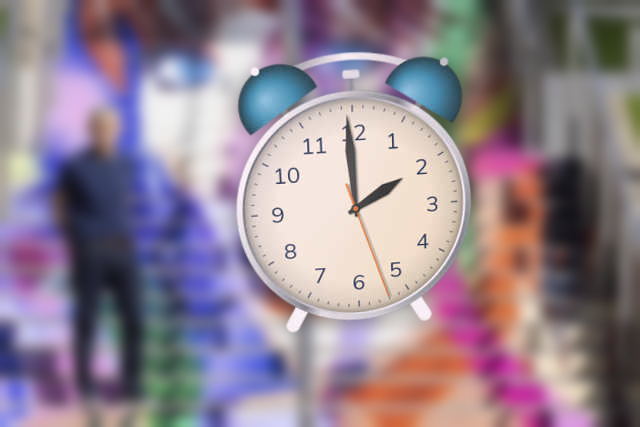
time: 1:59:27
